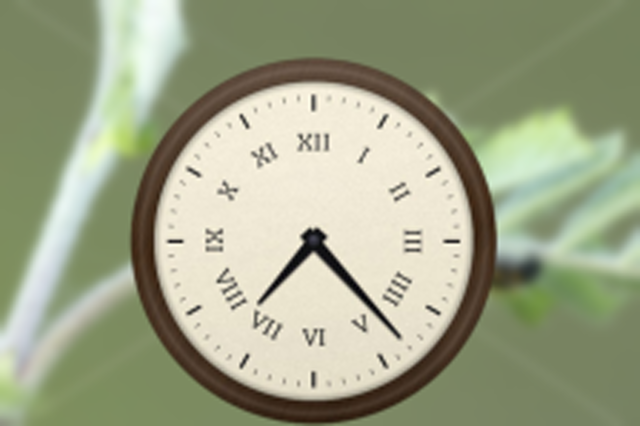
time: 7:23
